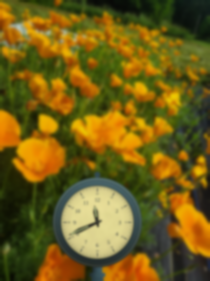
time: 11:41
